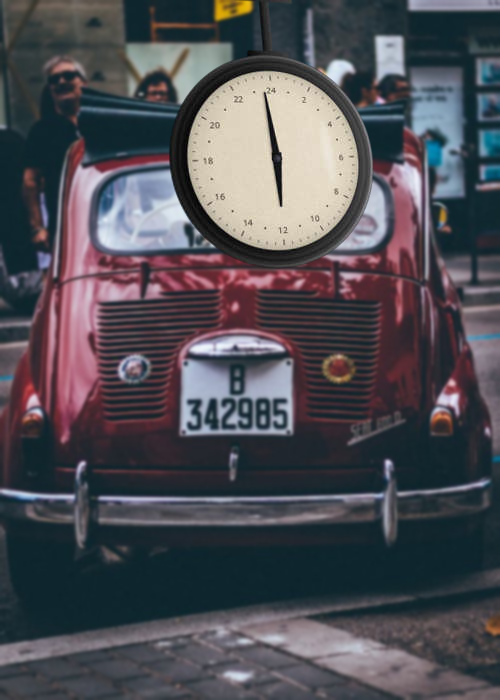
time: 11:59
